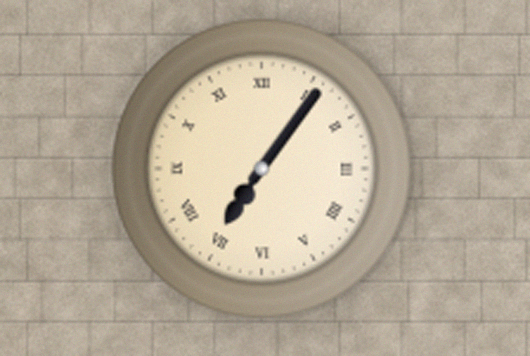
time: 7:06
